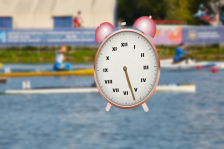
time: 5:27
